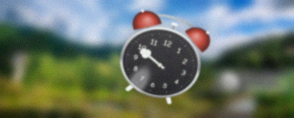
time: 9:49
